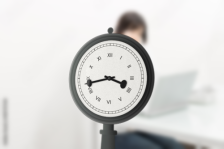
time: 3:43
